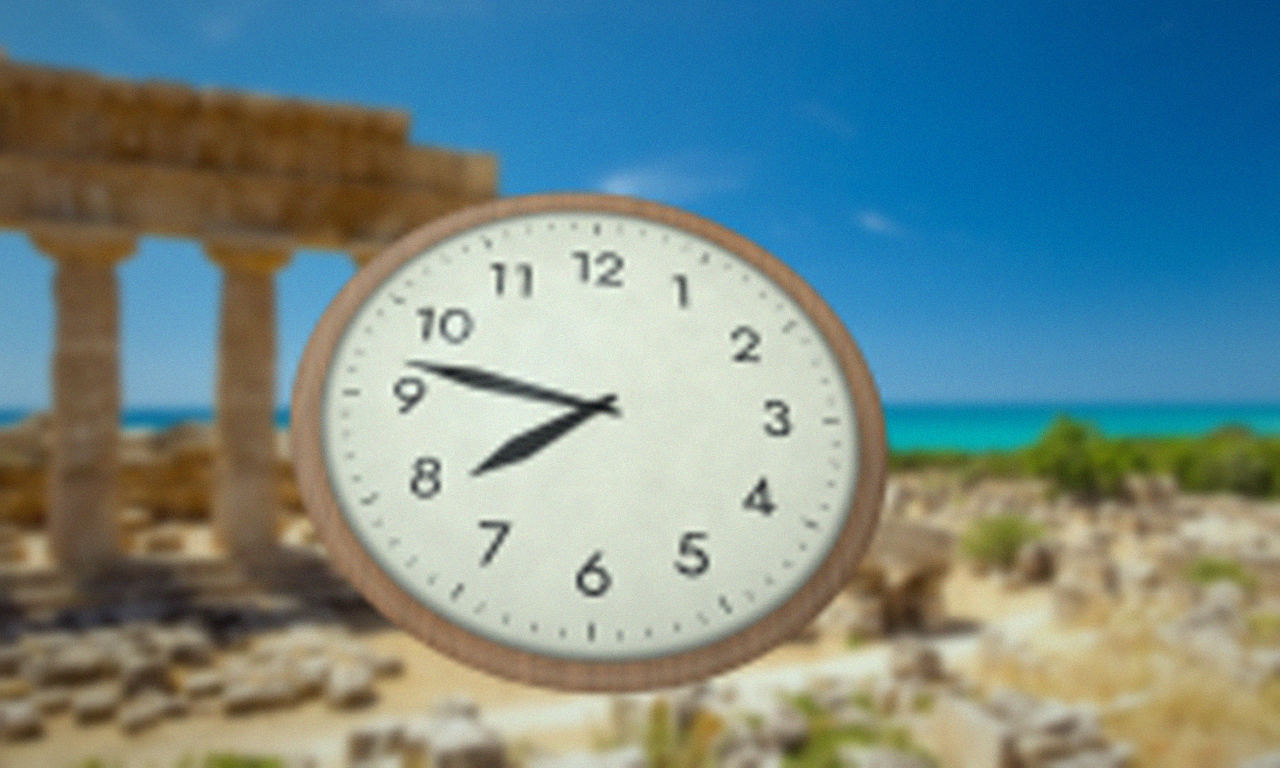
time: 7:47
